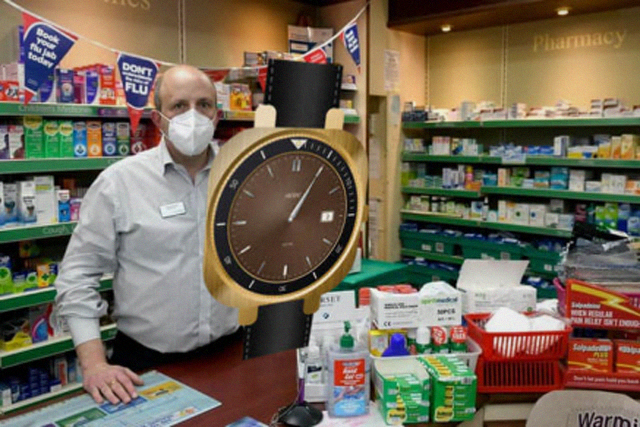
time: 1:05
